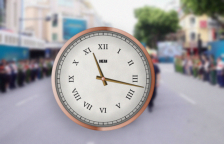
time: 11:17
